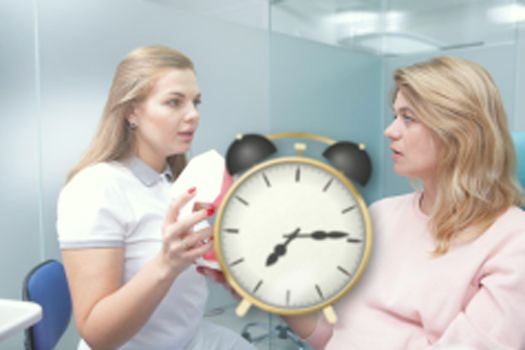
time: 7:14
